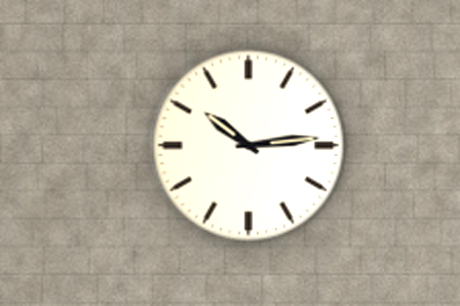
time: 10:14
